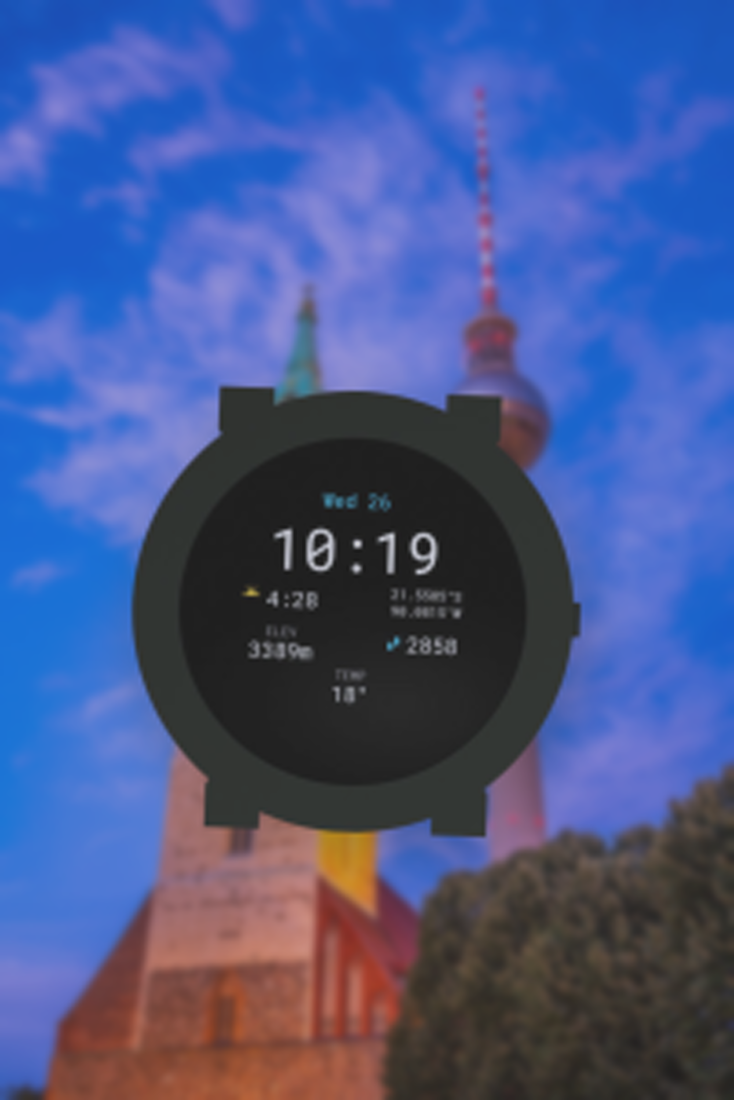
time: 10:19
